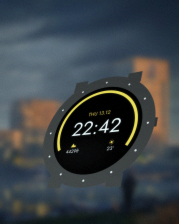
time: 22:42
